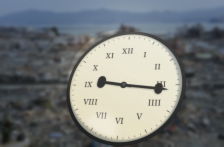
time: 9:16
